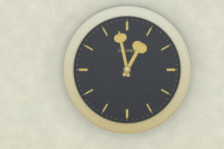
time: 12:58
